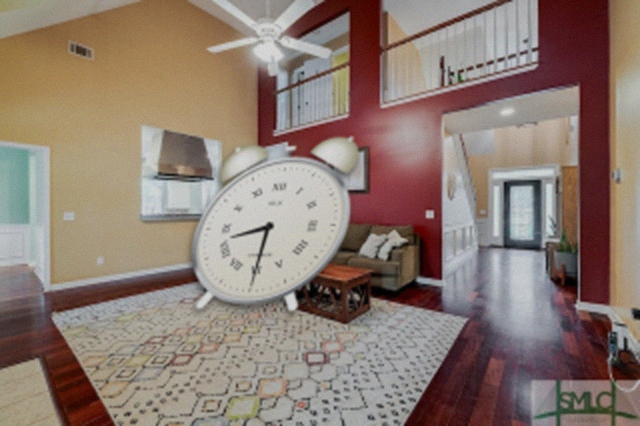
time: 8:30
